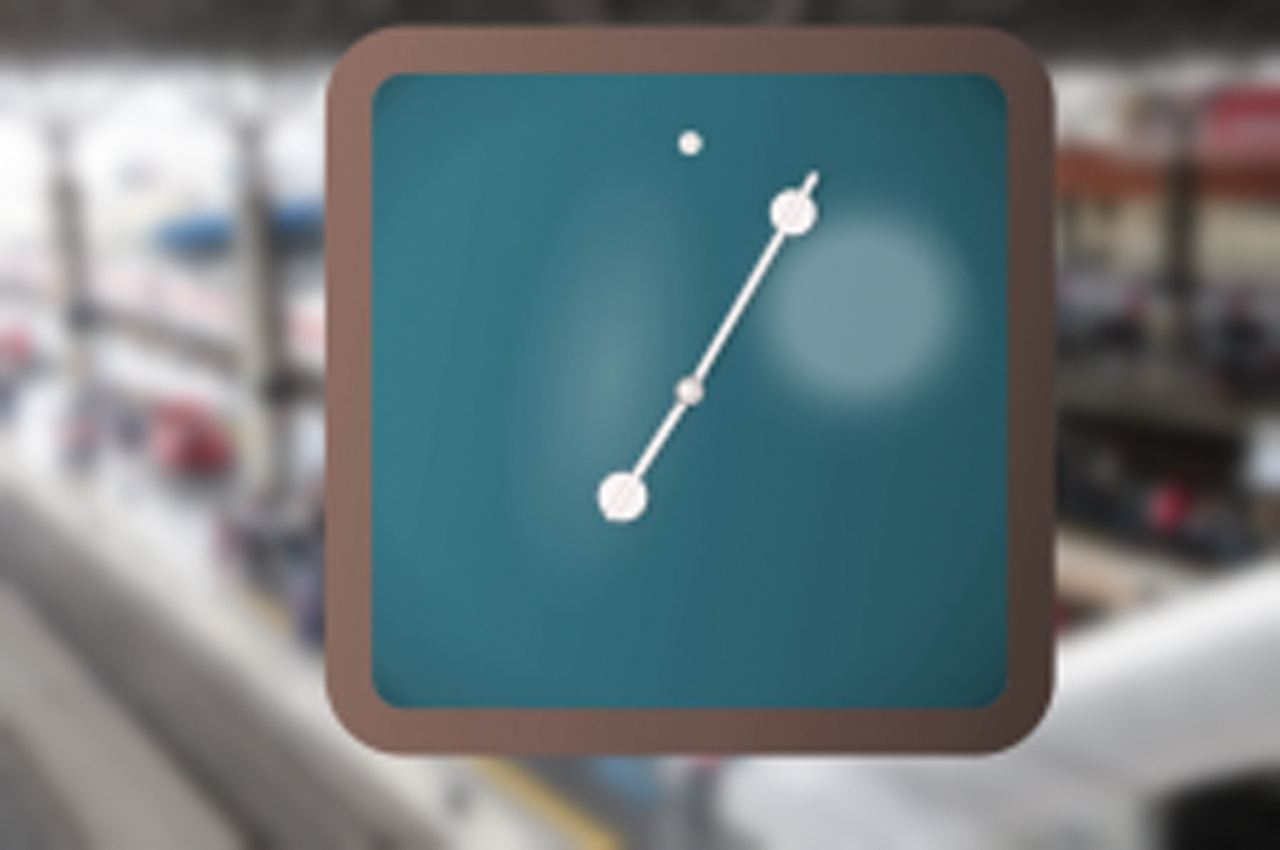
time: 7:05
